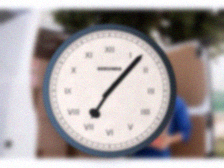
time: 7:07
